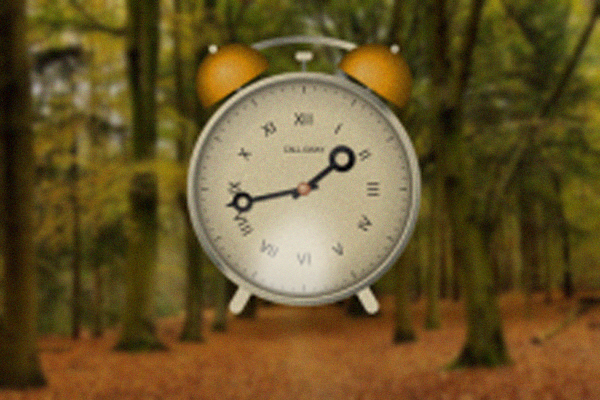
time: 1:43
